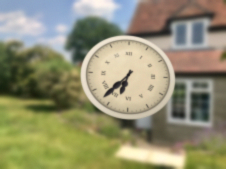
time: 6:37
